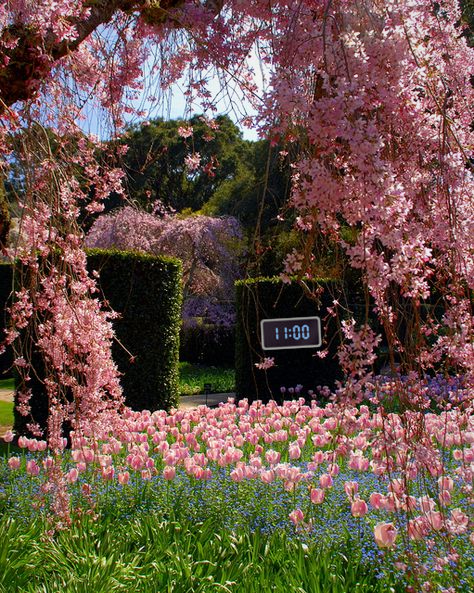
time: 11:00
